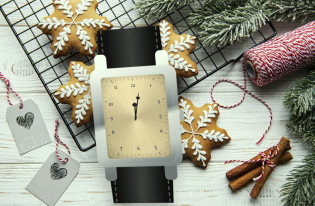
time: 12:02
